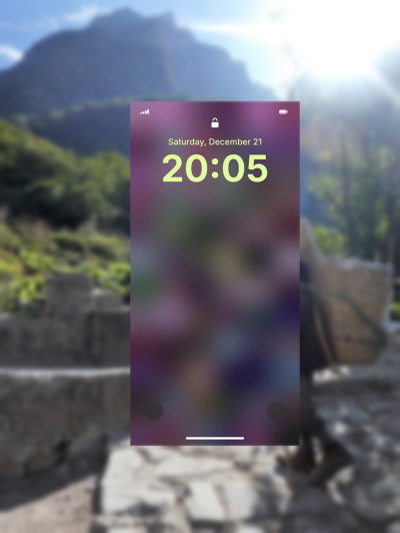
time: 20:05
